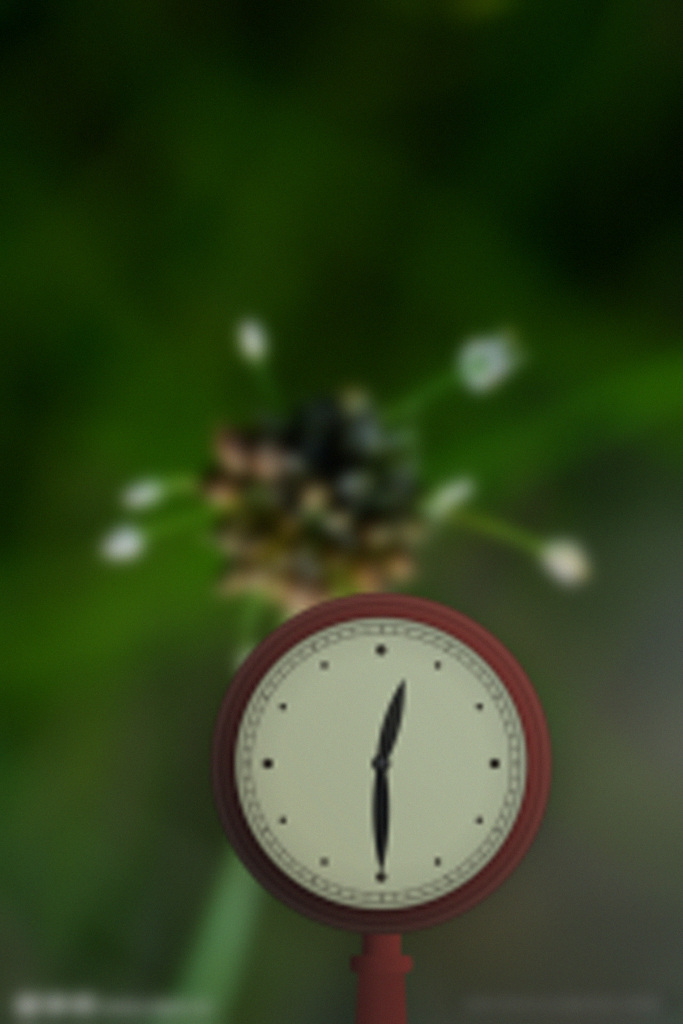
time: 12:30
